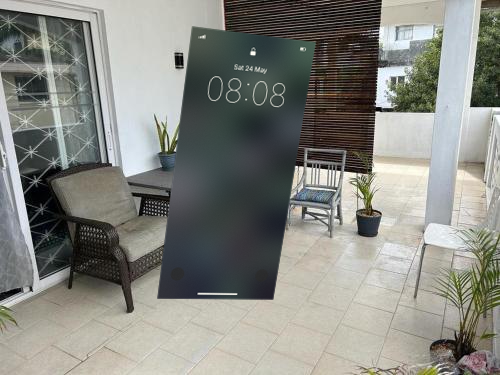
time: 8:08
